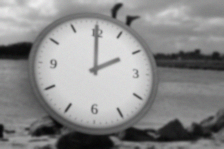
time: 2:00
